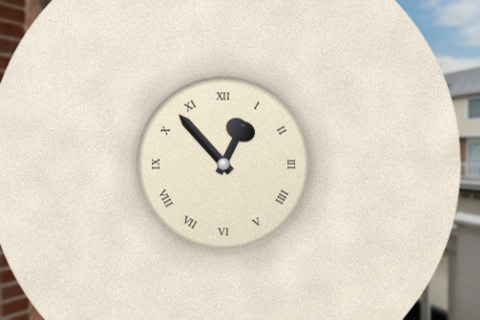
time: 12:53
